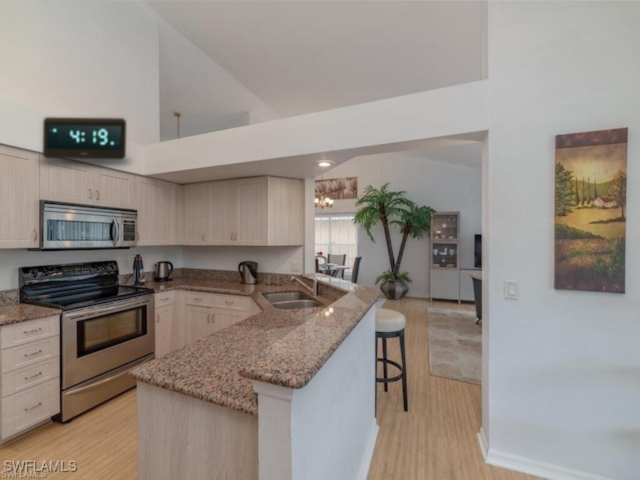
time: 4:19
